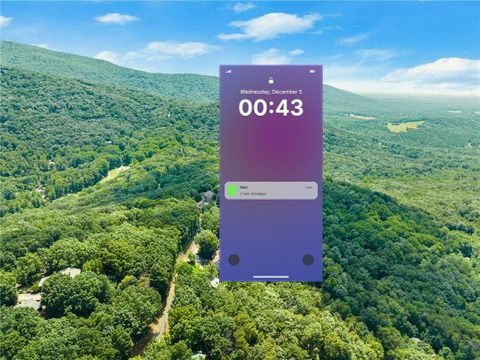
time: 0:43
